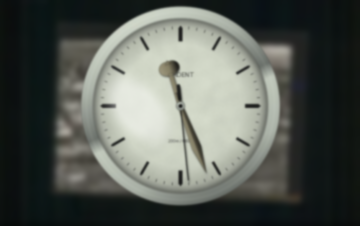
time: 11:26:29
